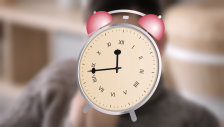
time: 11:43
